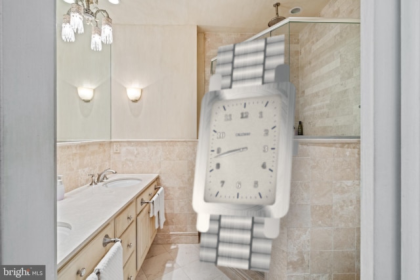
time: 8:43
